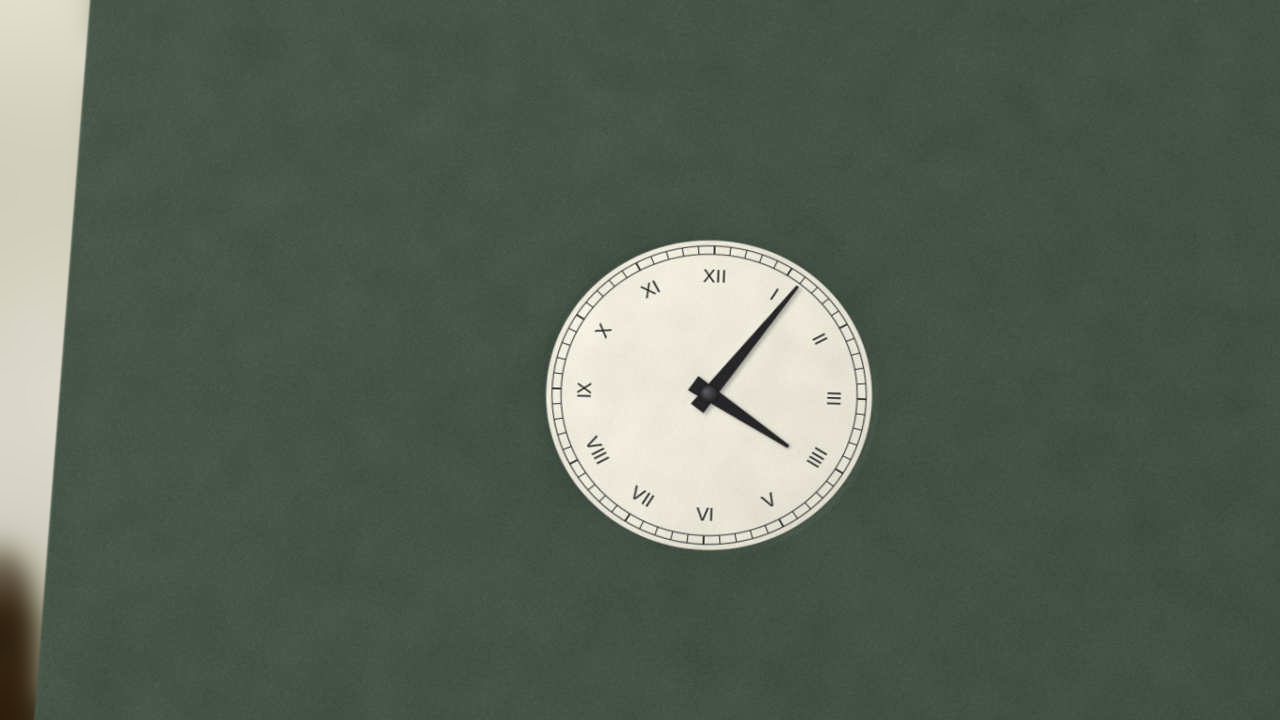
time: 4:06
